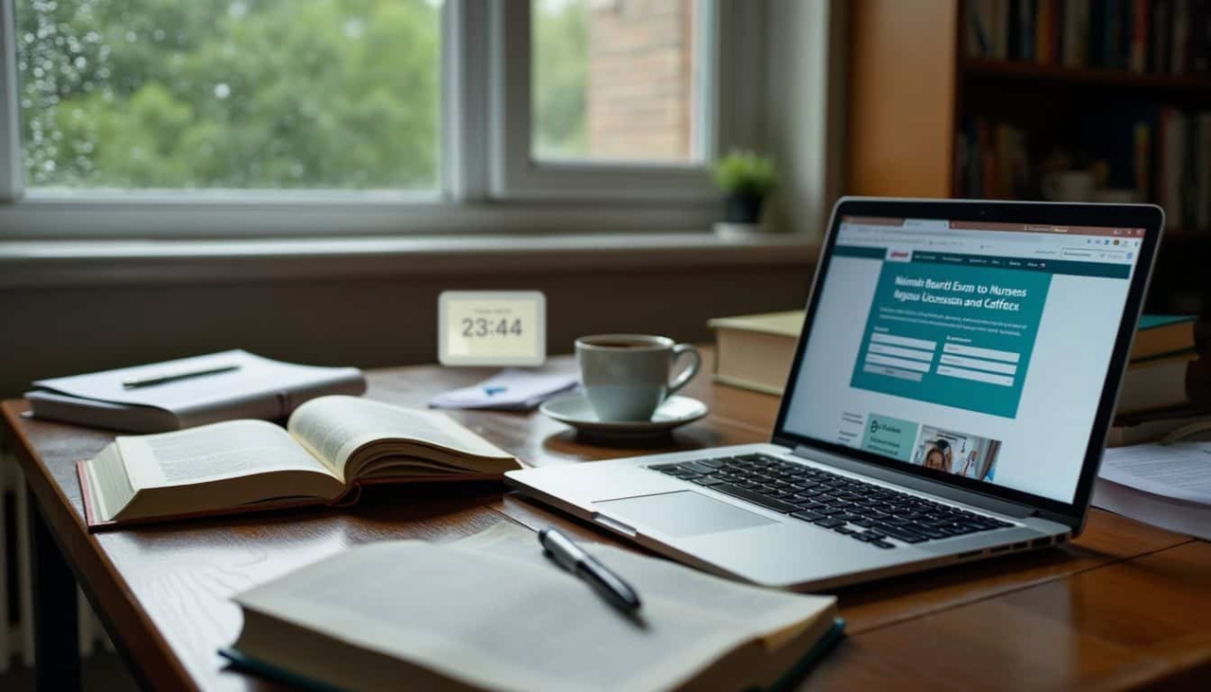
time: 23:44
